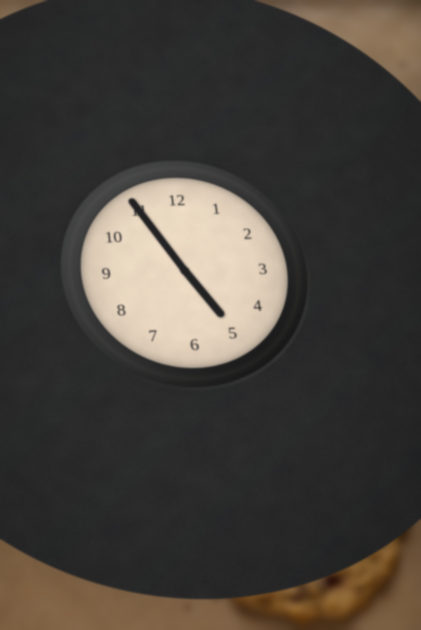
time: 4:55
